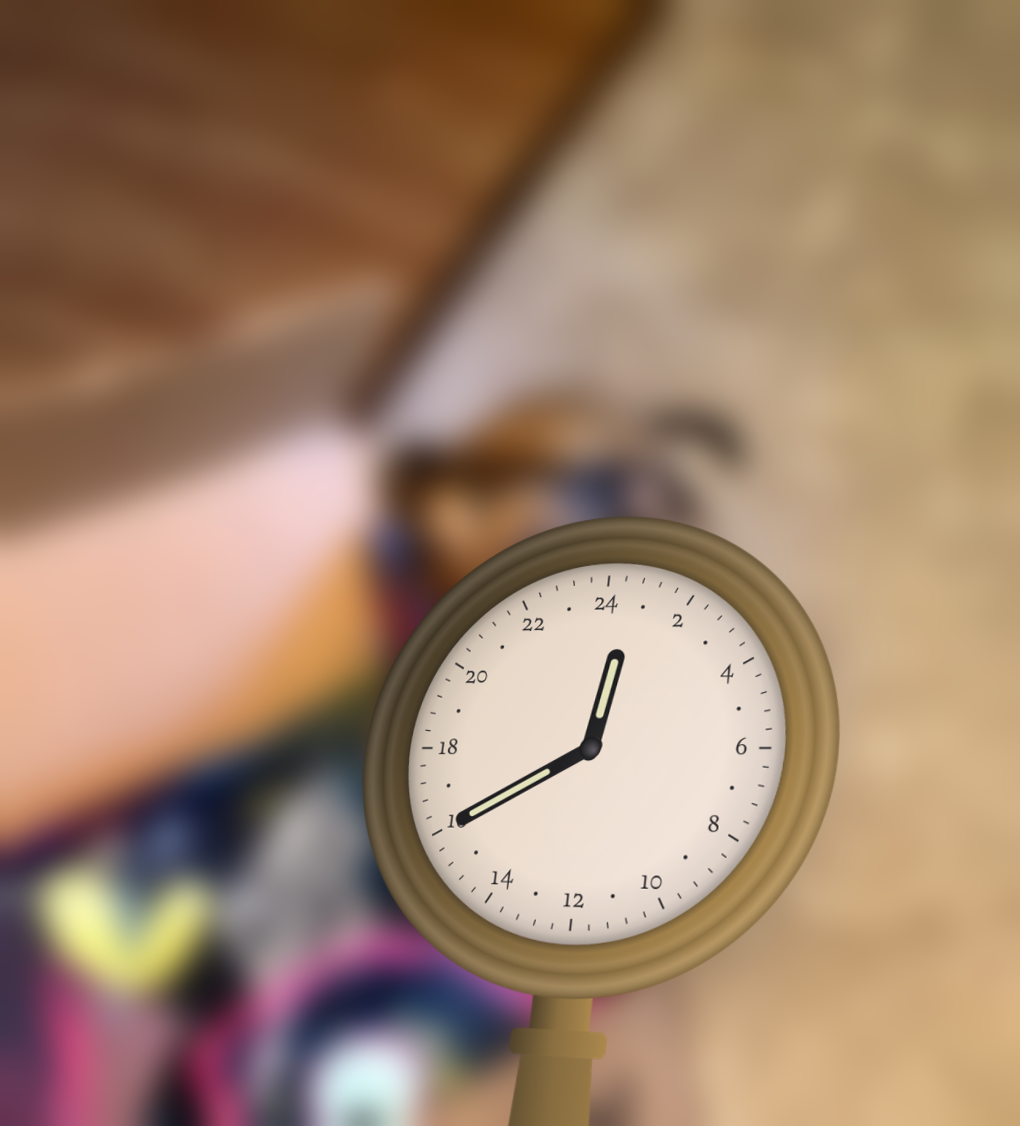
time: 0:40
